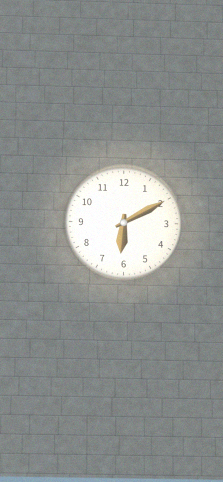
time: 6:10
